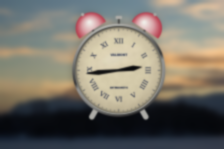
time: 2:44
